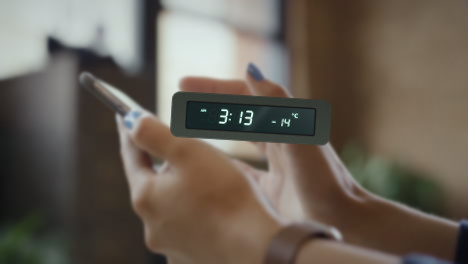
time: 3:13
